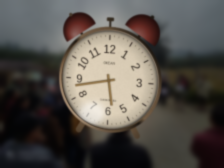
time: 5:43
